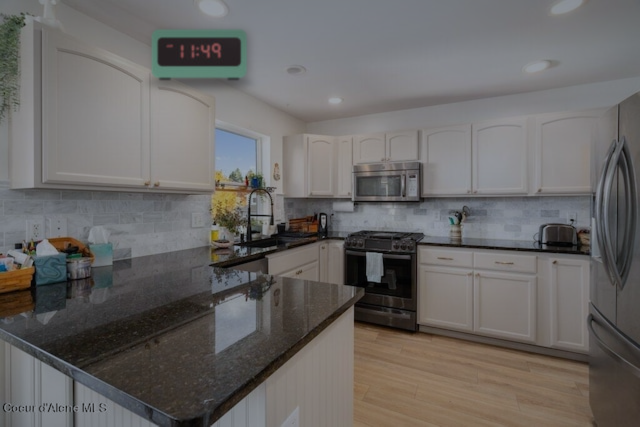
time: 11:49
